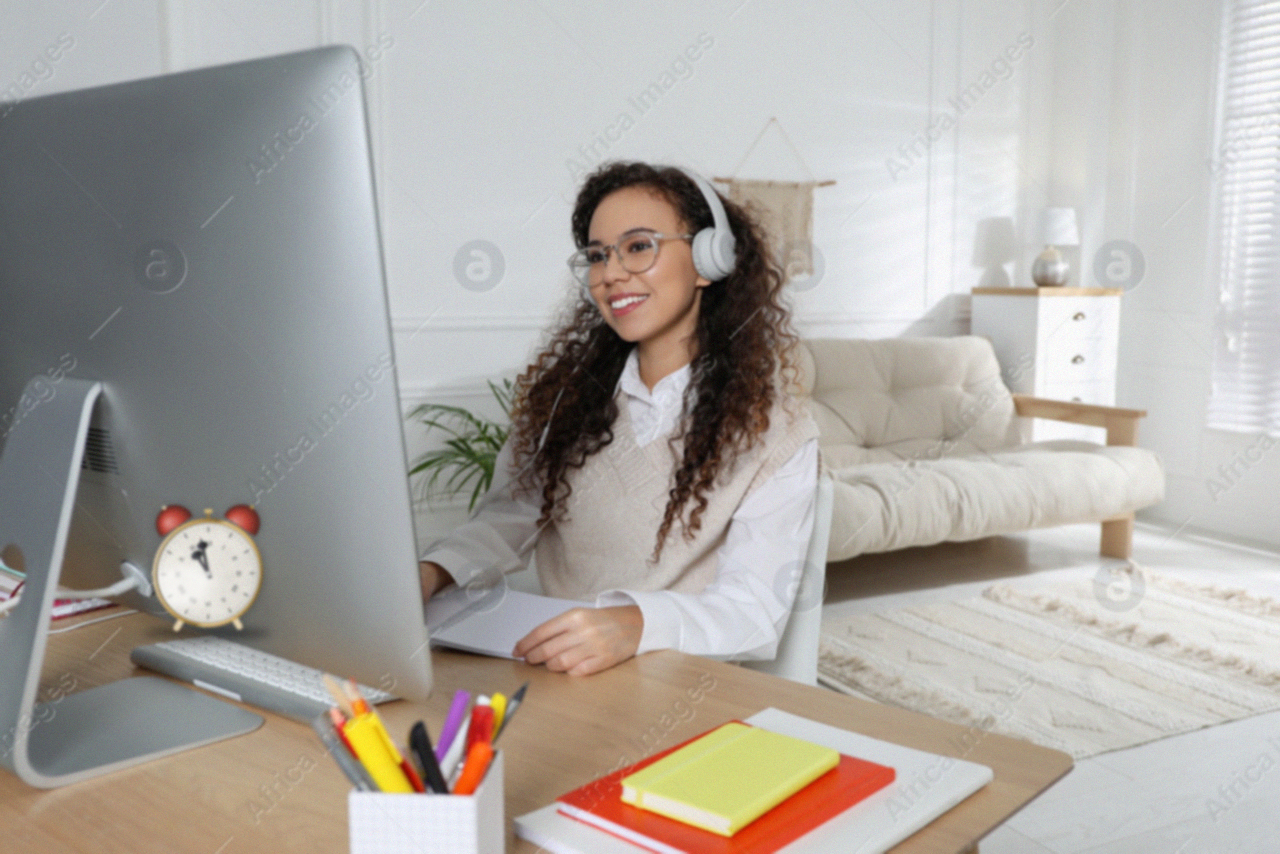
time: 10:58
